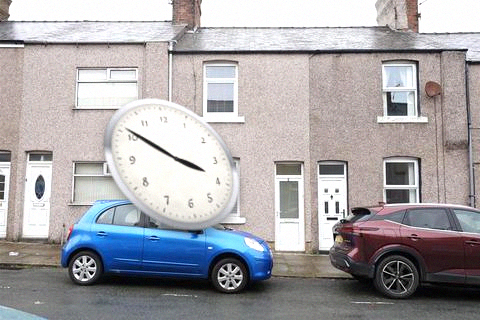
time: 3:51
